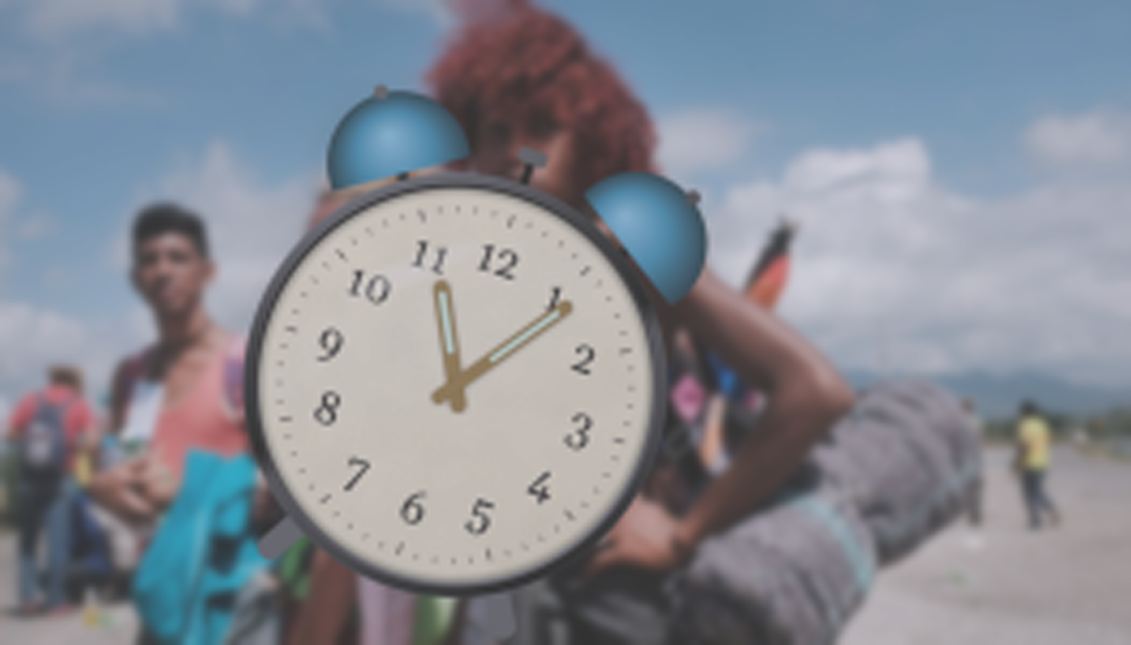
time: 11:06
